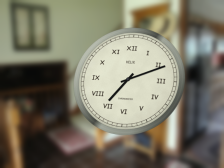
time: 7:11
